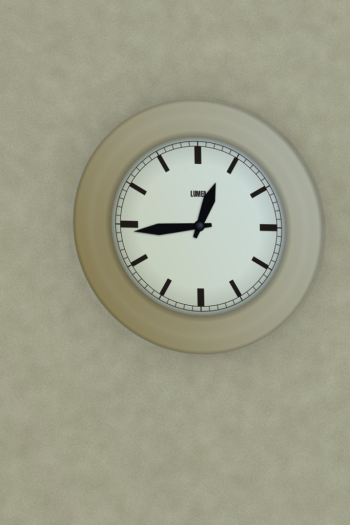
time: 12:44
